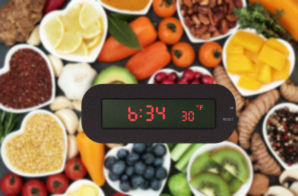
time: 6:34
